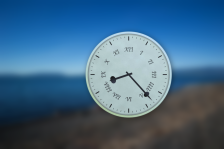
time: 8:23
